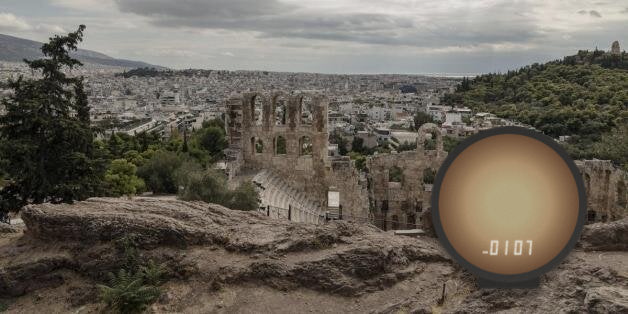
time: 1:07
